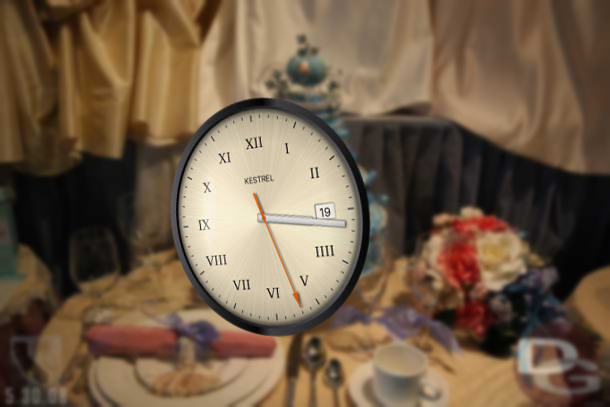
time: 3:16:27
